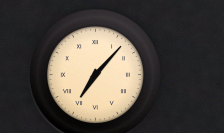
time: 7:07
